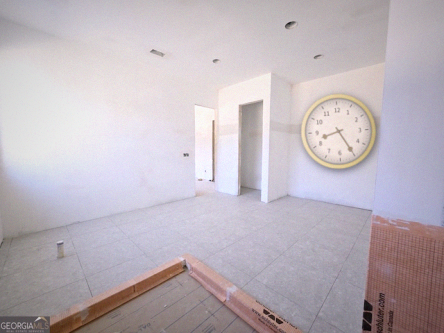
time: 8:25
